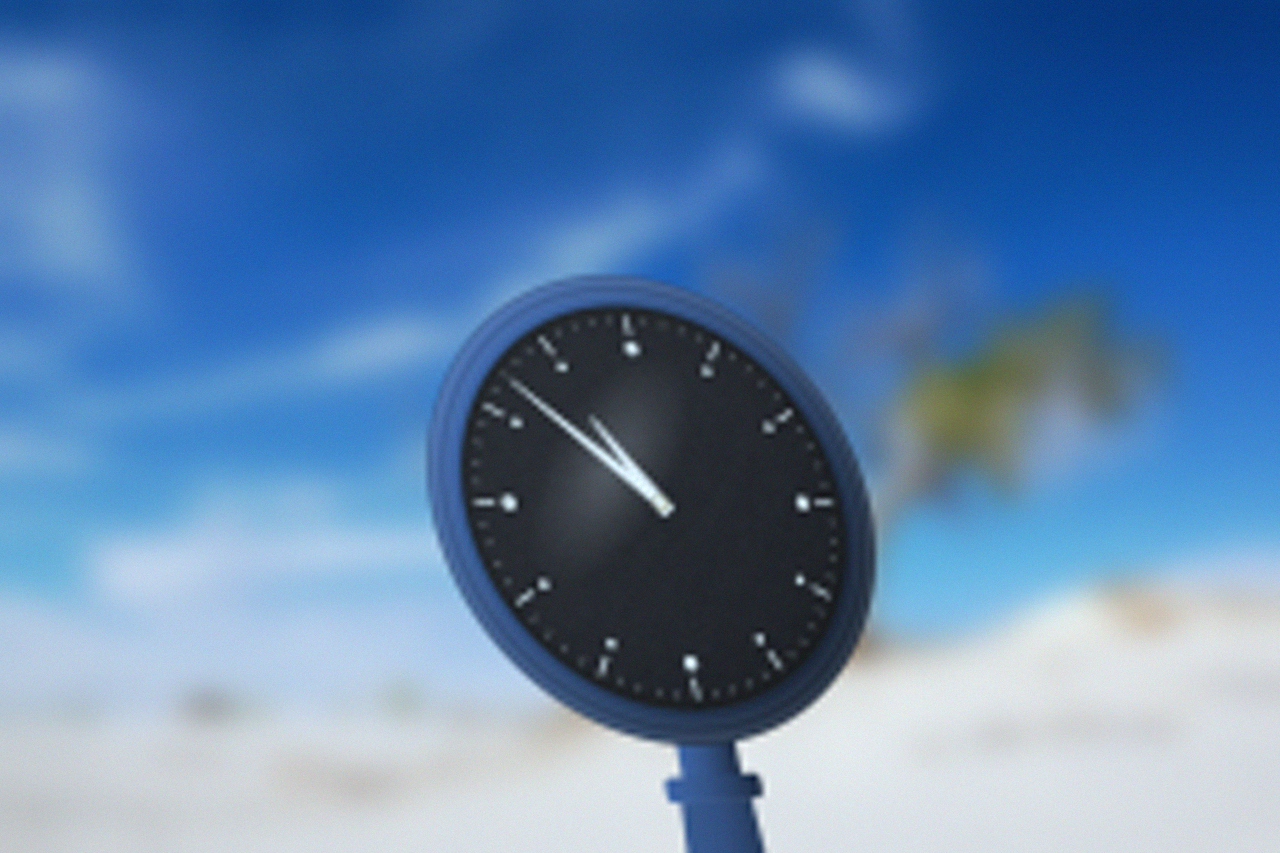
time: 10:52
